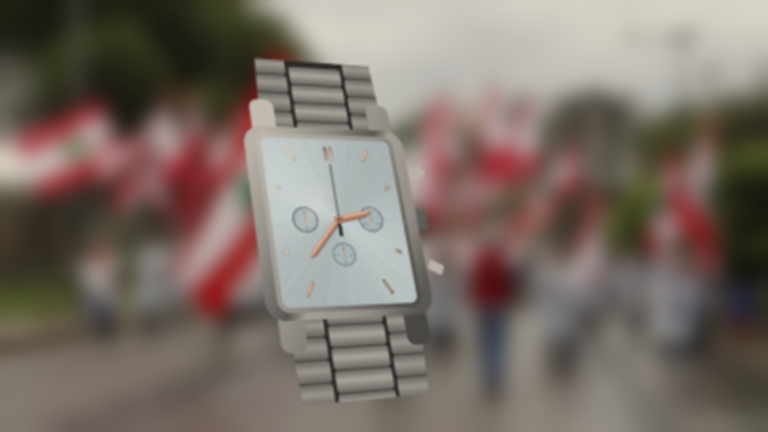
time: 2:37
